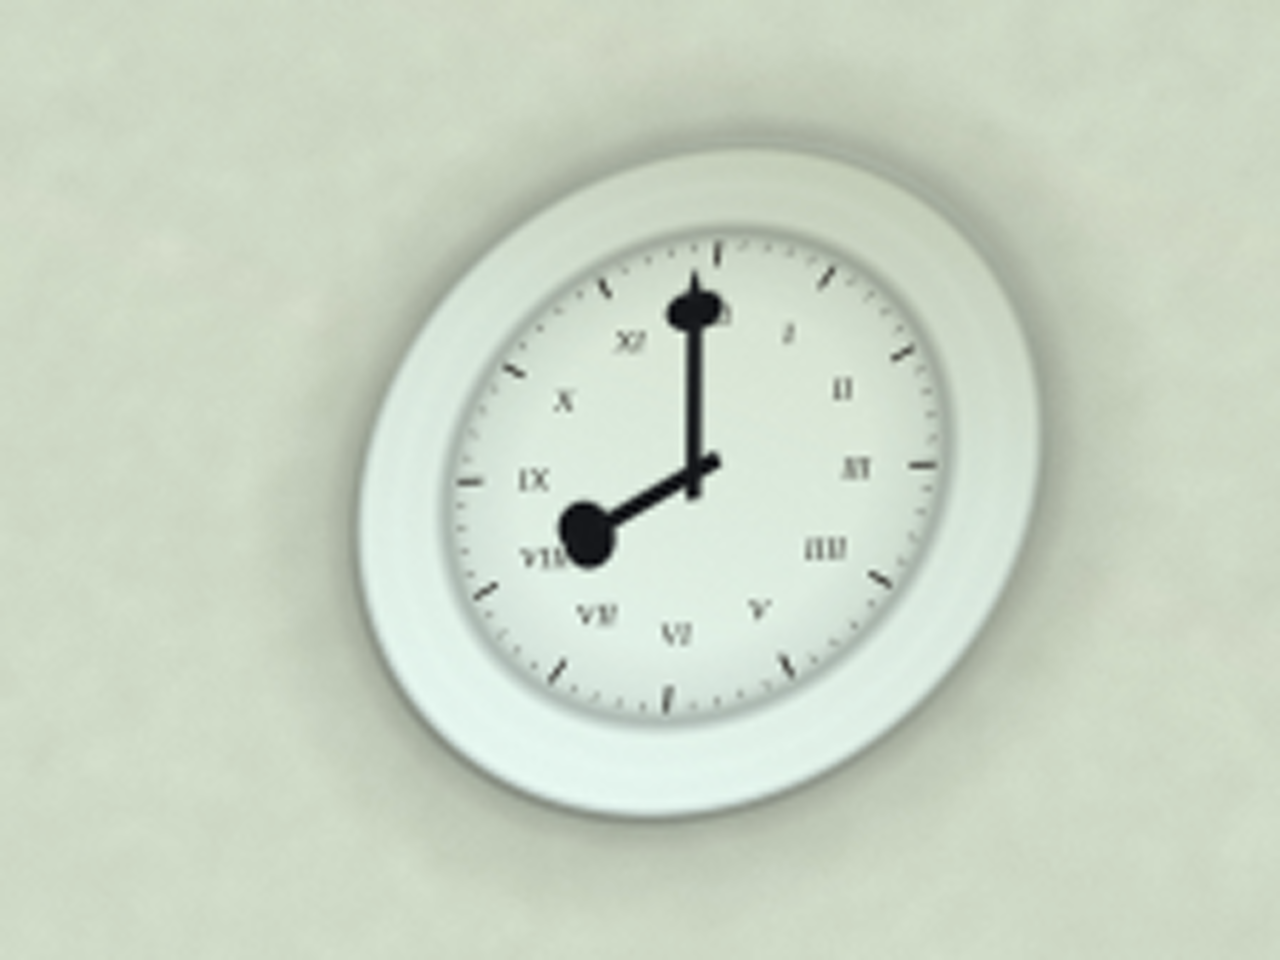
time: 7:59
